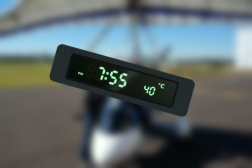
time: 7:55
